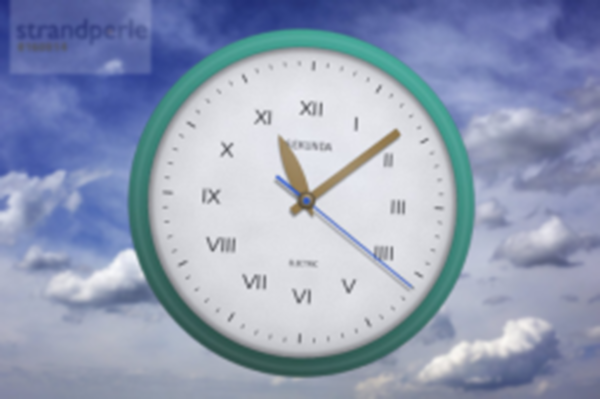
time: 11:08:21
